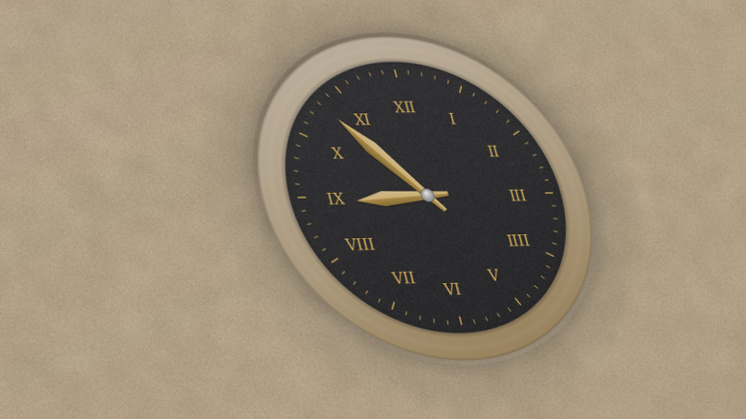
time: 8:53
